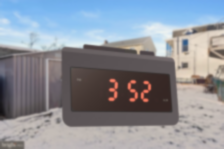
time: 3:52
